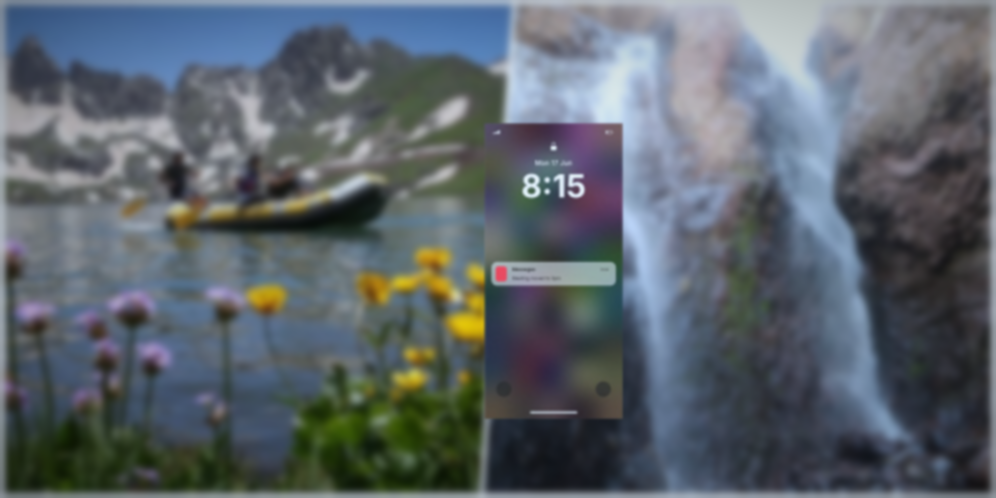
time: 8:15
